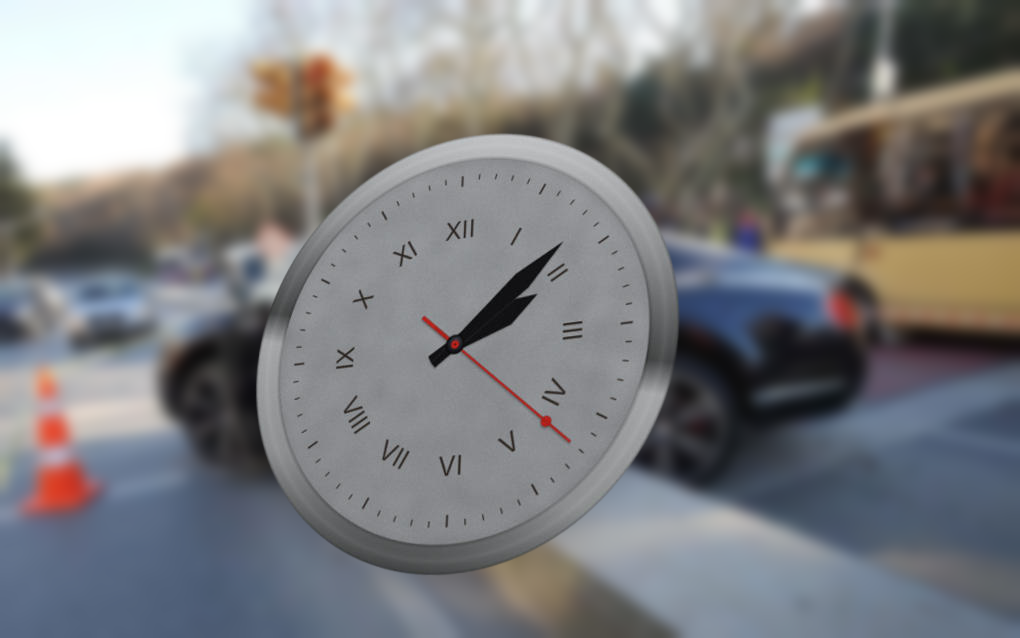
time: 2:08:22
